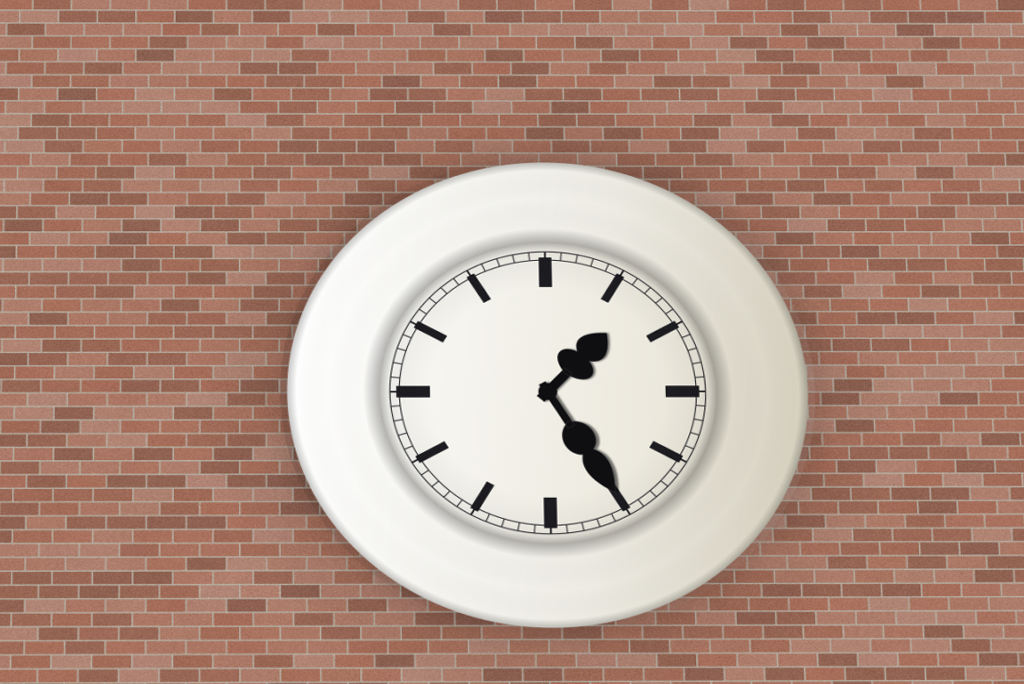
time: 1:25
